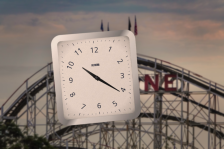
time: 10:21
